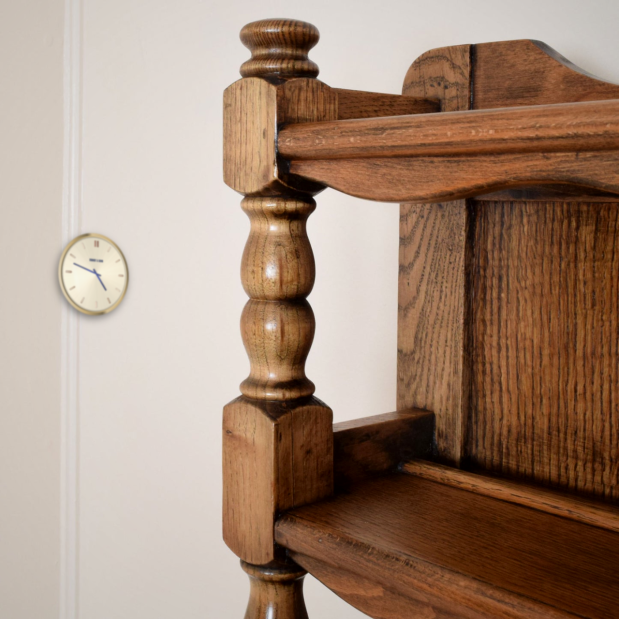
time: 4:48
